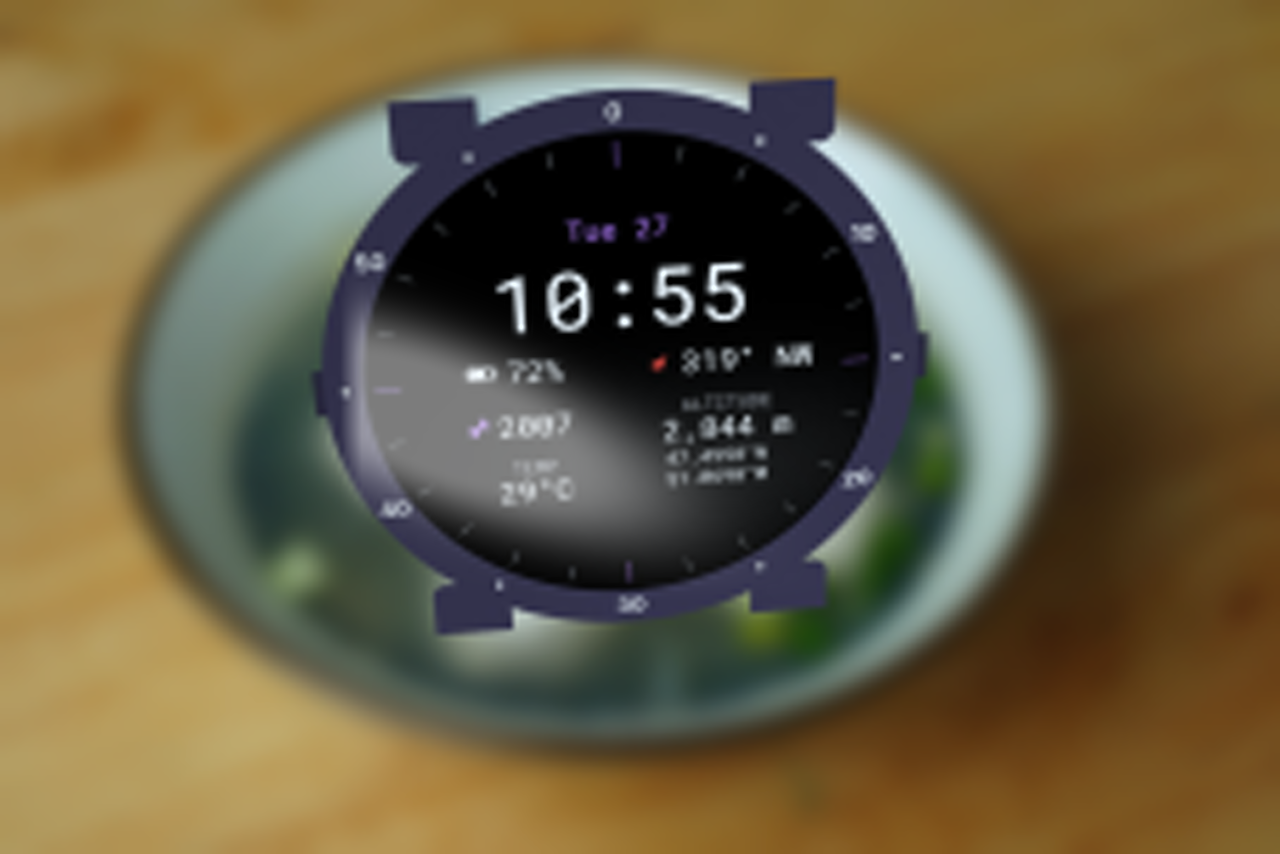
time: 10:55
